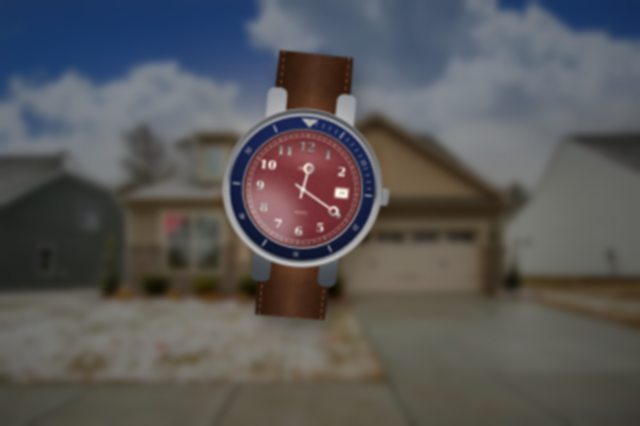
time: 12:20
